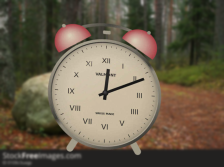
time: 12:11
